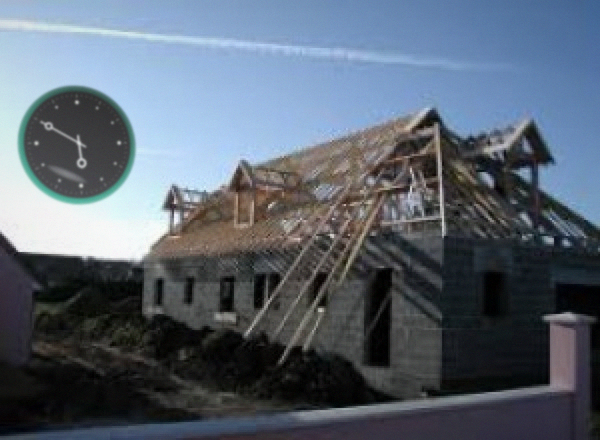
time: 5:50
